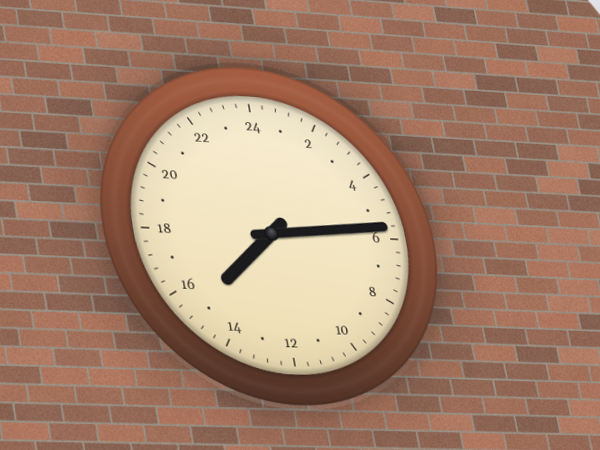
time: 15:14
